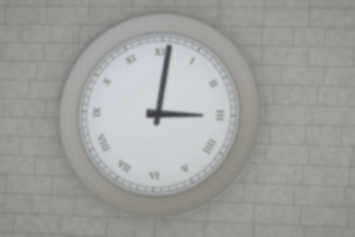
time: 3:01
